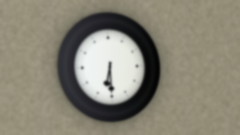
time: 6:30
